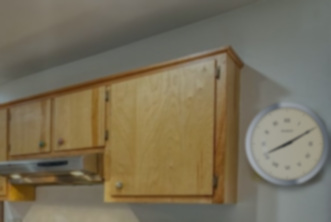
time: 8:10
